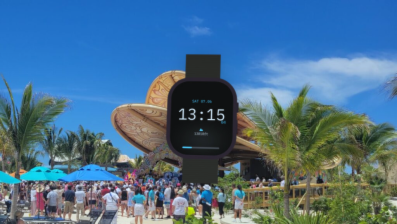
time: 13:15
